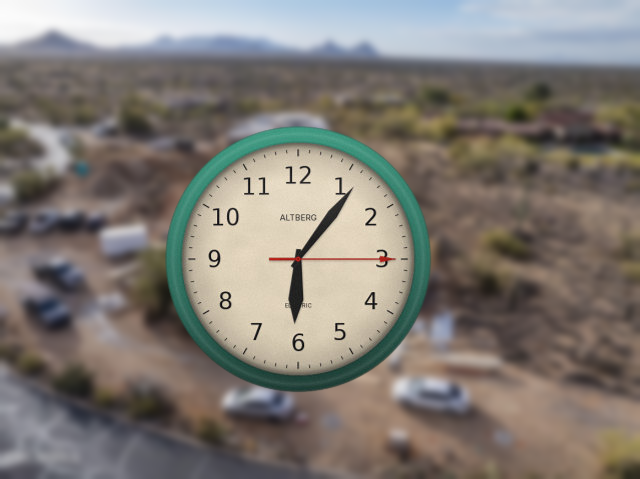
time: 6:06:15
